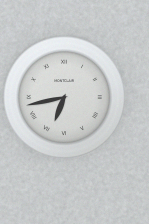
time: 6:43
